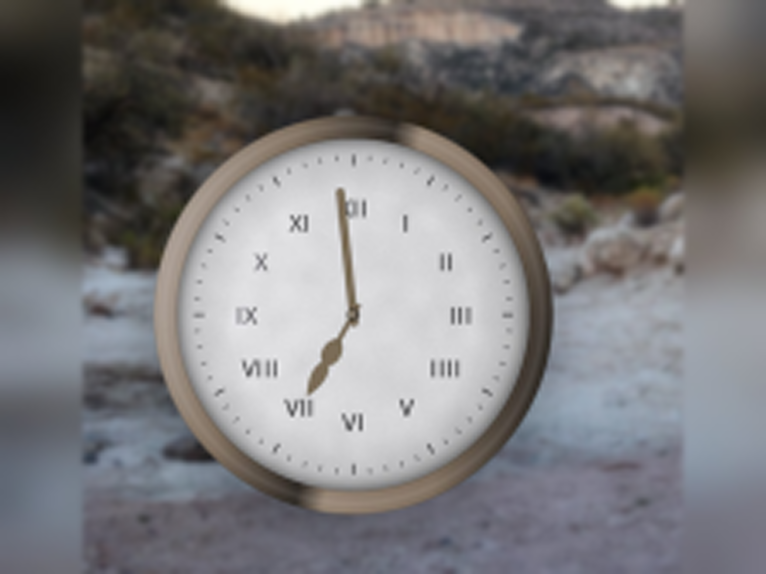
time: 6:59
